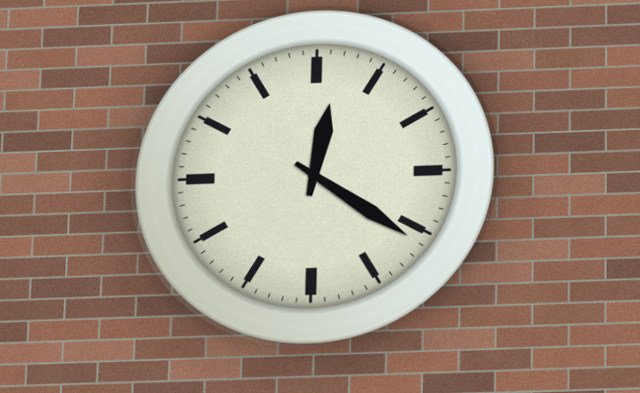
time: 12:21
